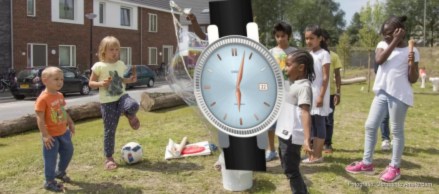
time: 6:03
